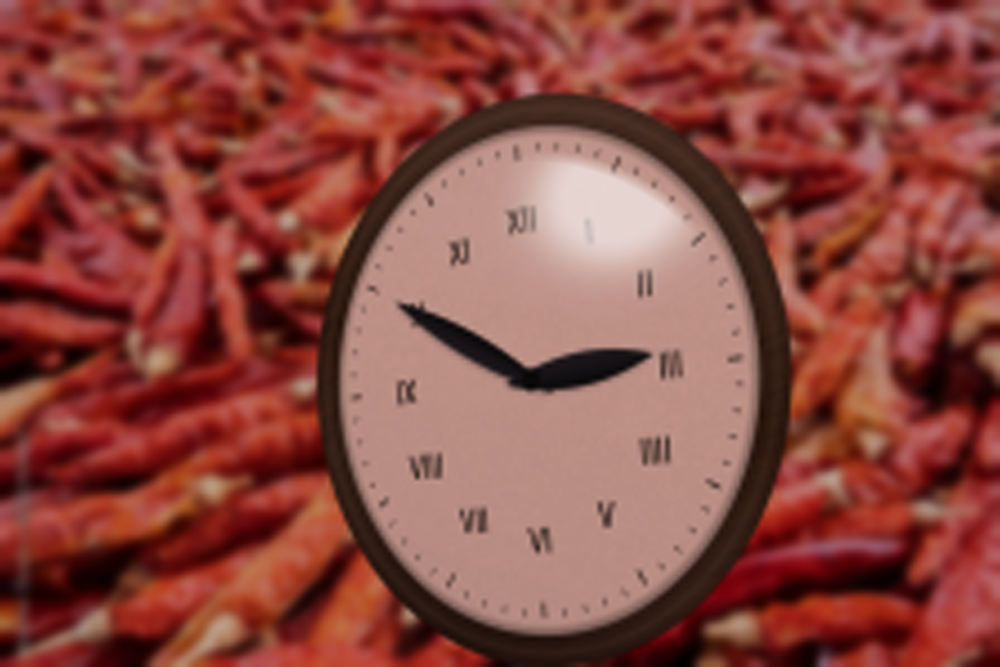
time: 2:50
